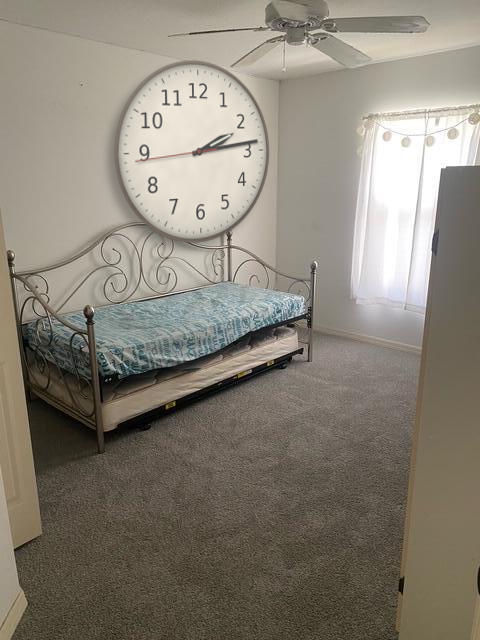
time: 2:13:44
